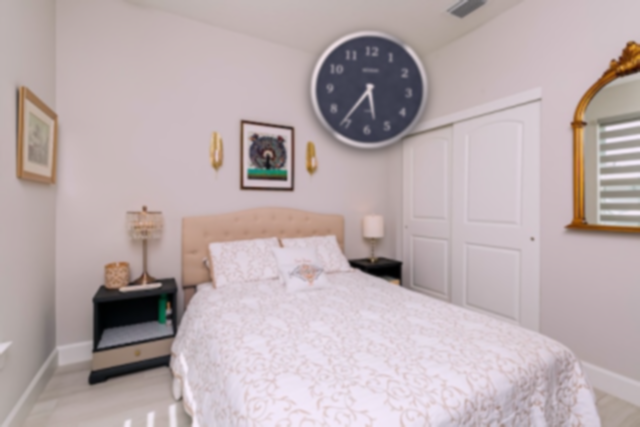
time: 5:36
